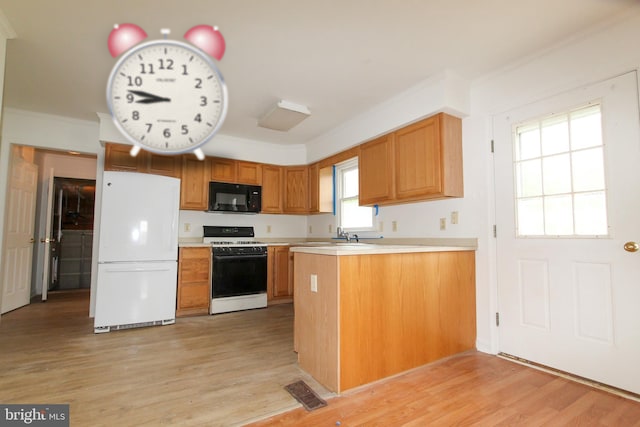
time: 8:47
